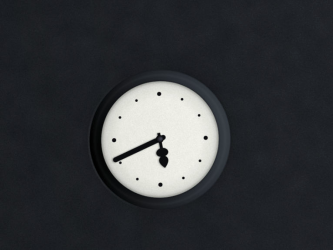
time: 5:41
